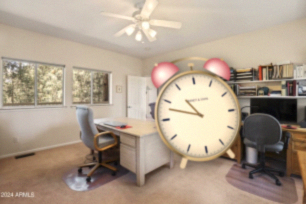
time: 10:48
